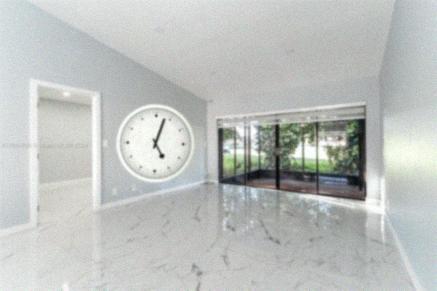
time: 5:03
